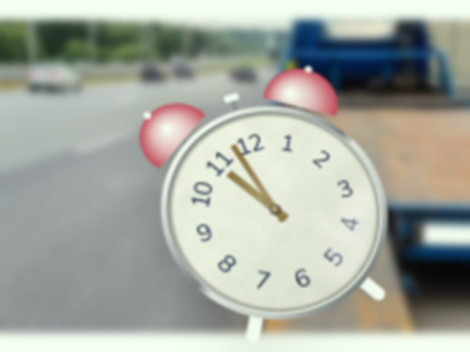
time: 10:58
